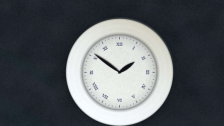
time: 1:51
